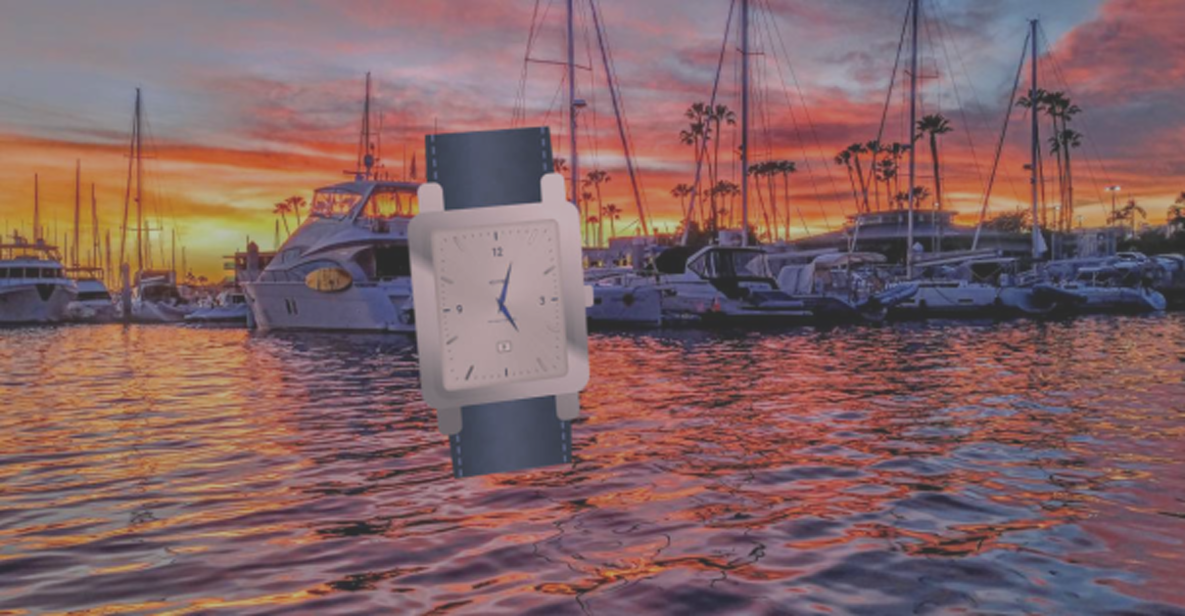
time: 5:03
